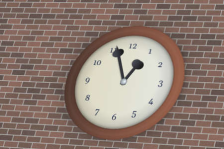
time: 12:56
